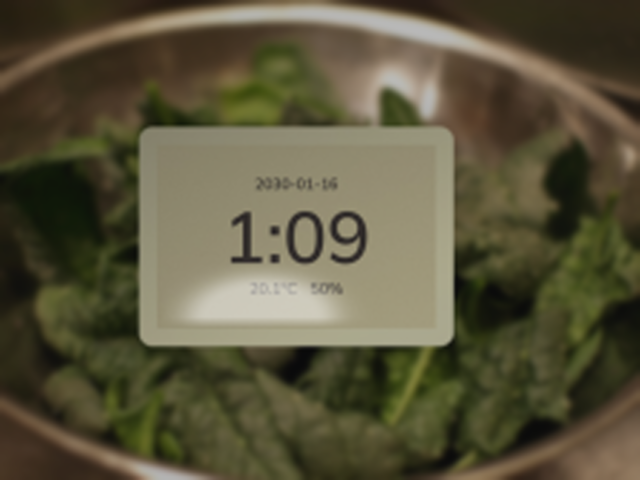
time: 1:09
